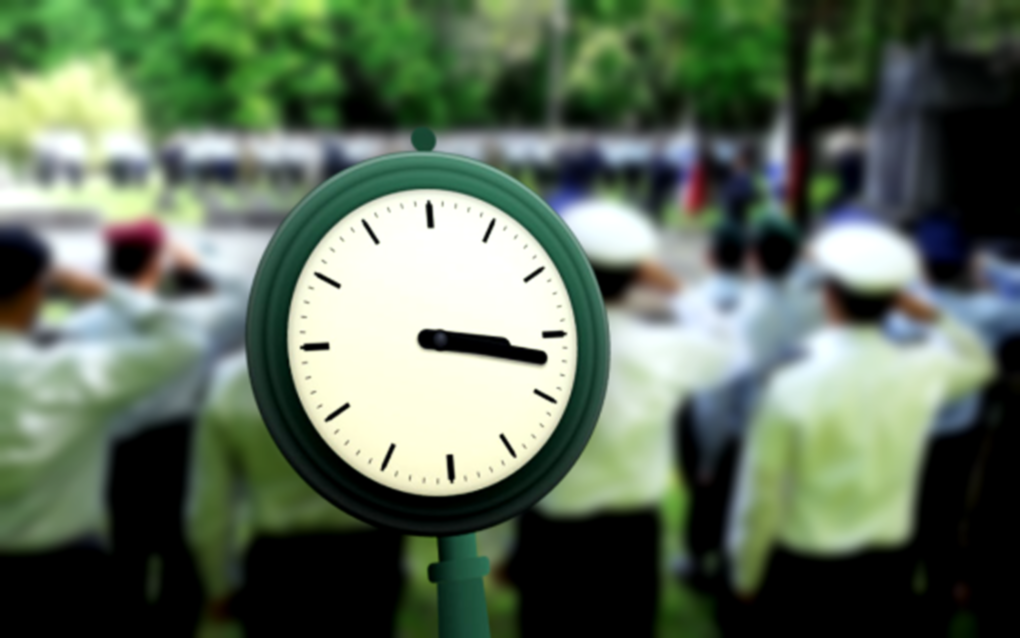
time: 3:17
